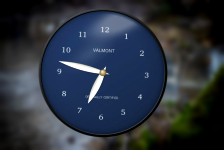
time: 6:47
